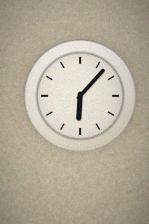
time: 6:07
